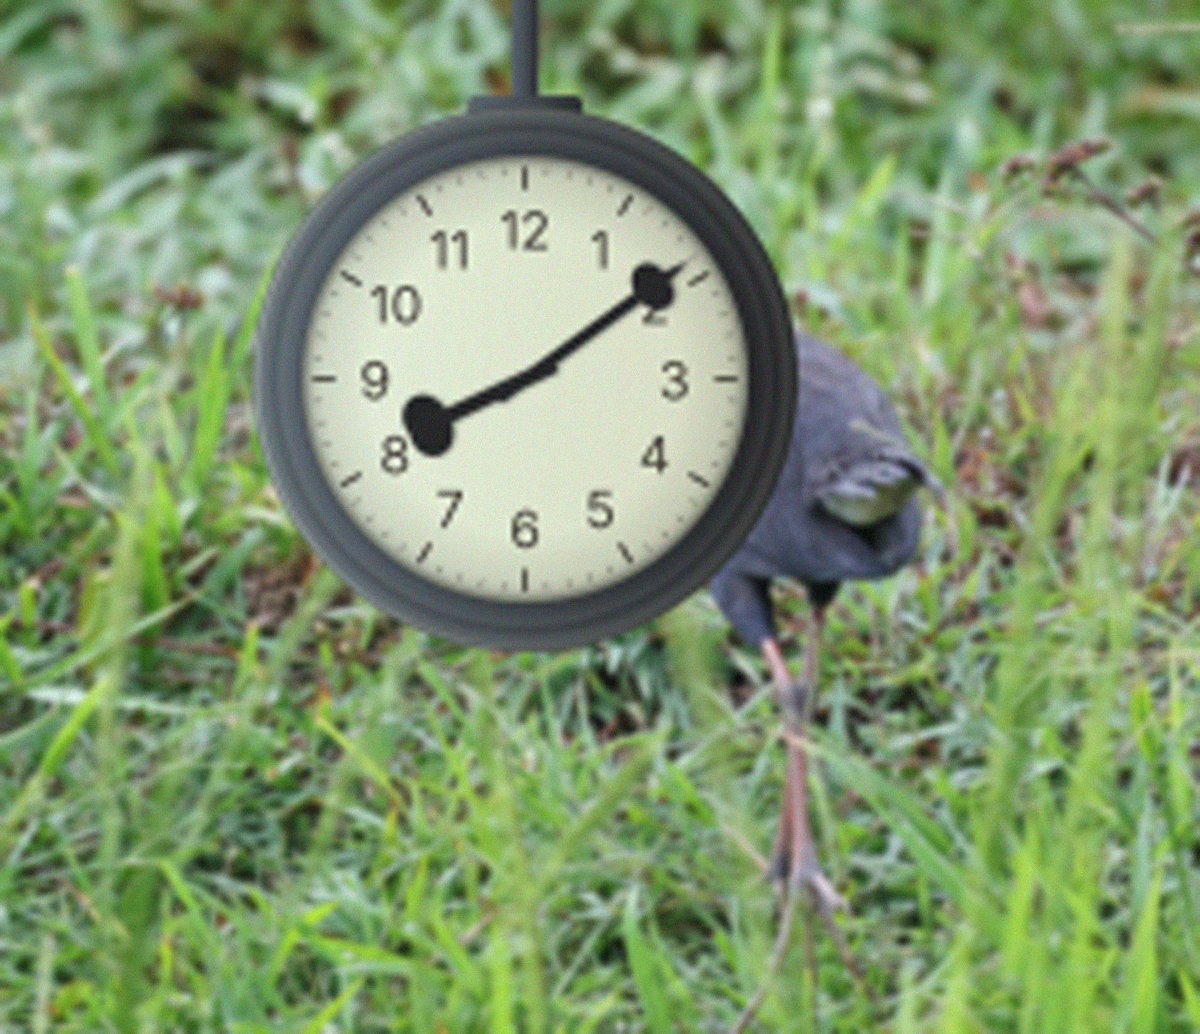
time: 8:09
